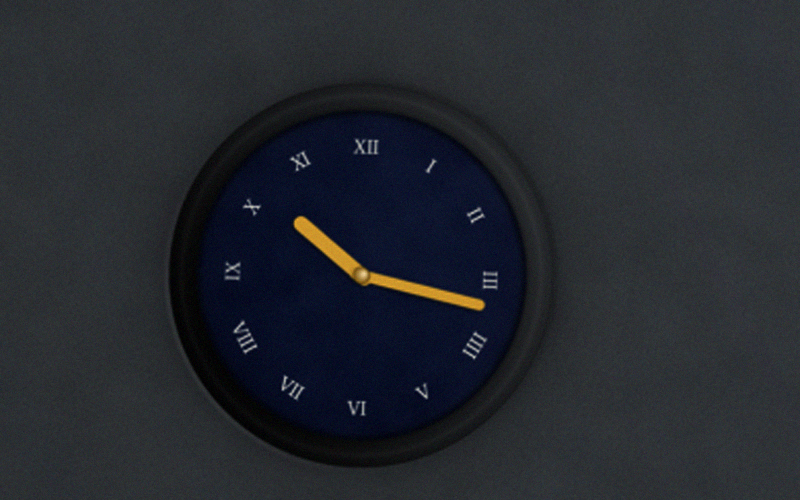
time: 10:17
